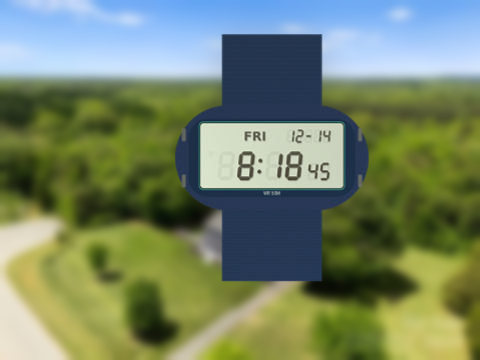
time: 8:18:45
